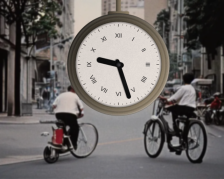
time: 9:27
